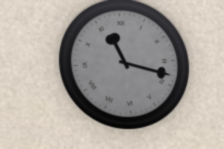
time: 11:18
